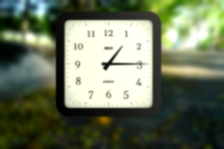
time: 1:15
